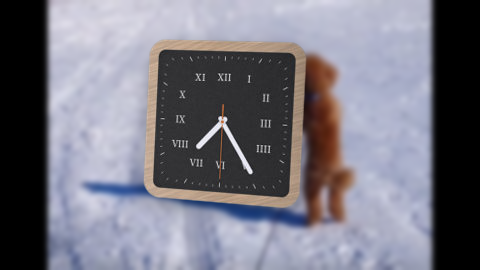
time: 7:24:30
